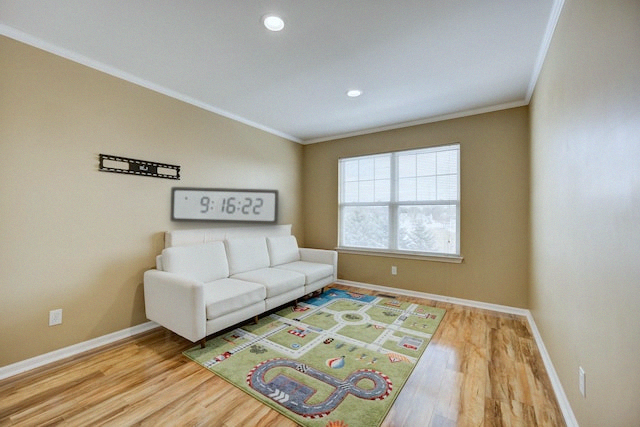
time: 9:16:22
